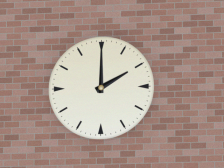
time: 2:00
